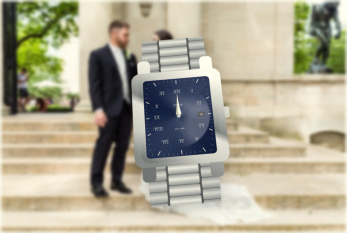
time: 12:00
